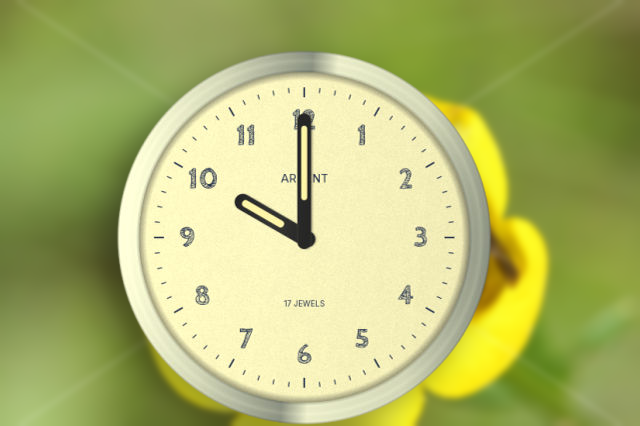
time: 10:00
